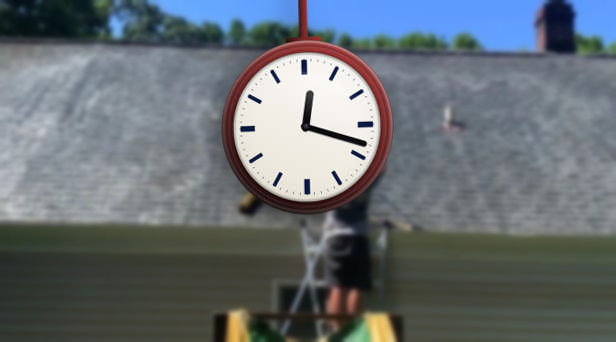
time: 12:18
